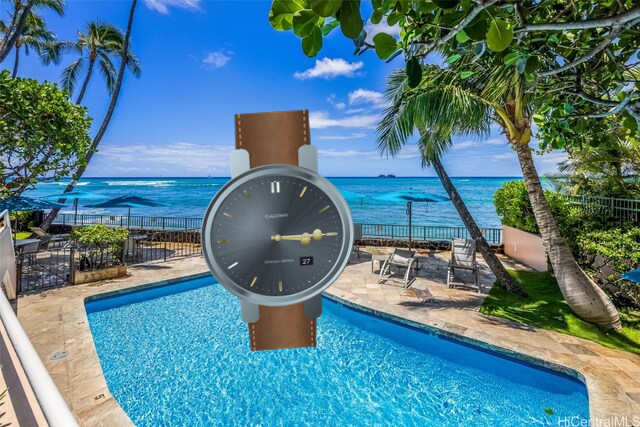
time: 3:15
